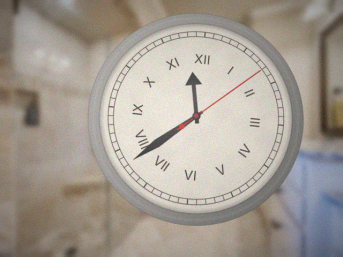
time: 11:38:08
